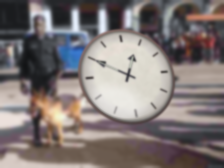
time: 12:50
